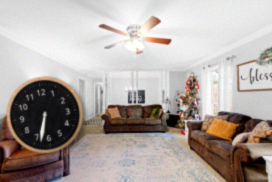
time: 6:33
